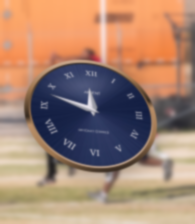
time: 11:48
